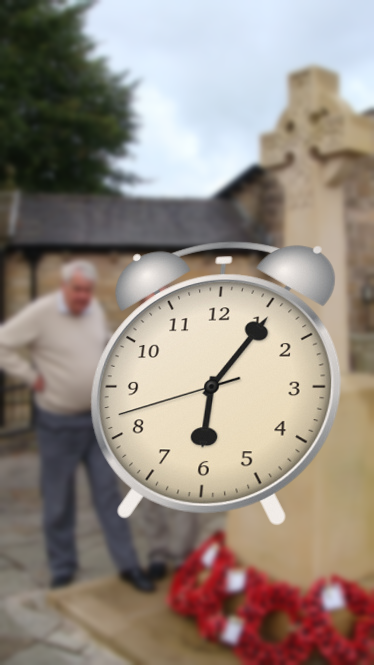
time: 6:05:42
